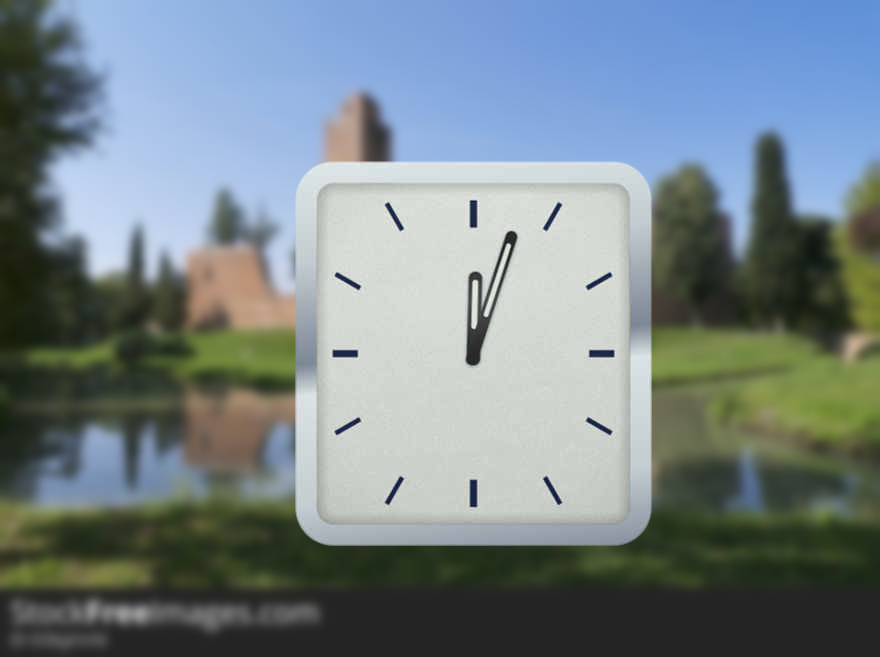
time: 12:03
